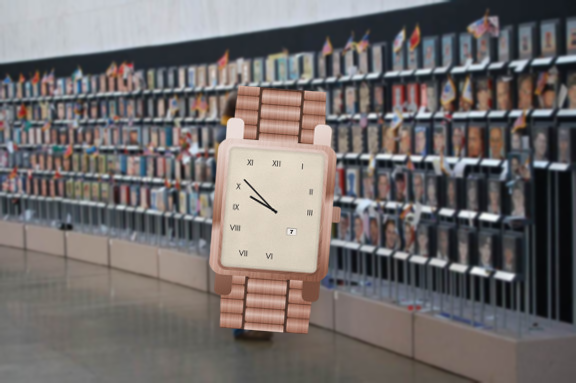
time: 9:52
